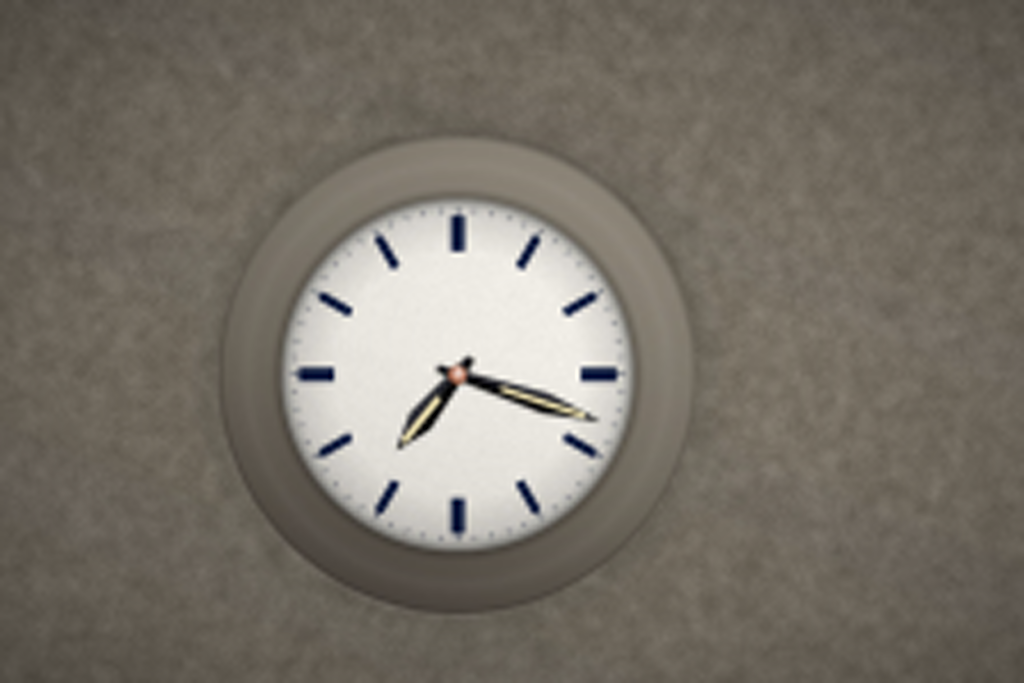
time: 7:18
